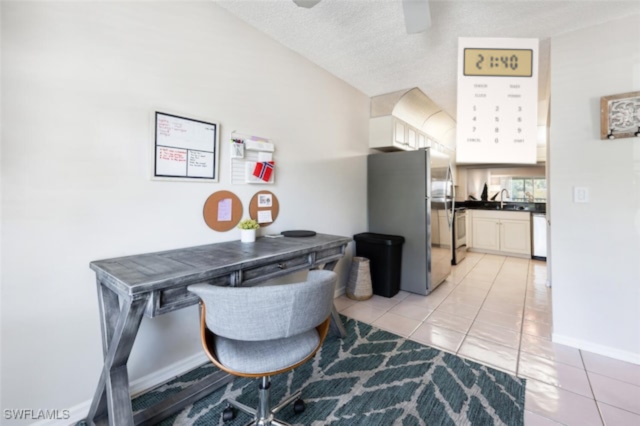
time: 21:40
